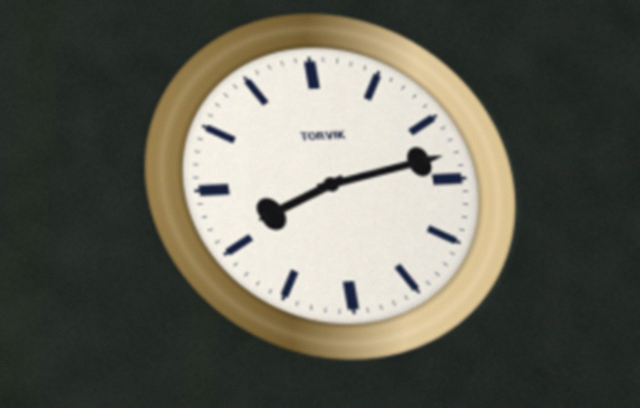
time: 8:13
